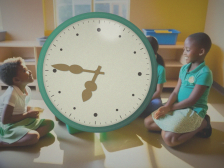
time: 6:46
